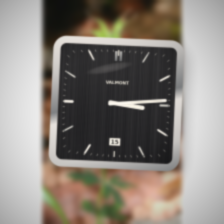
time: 3:14
